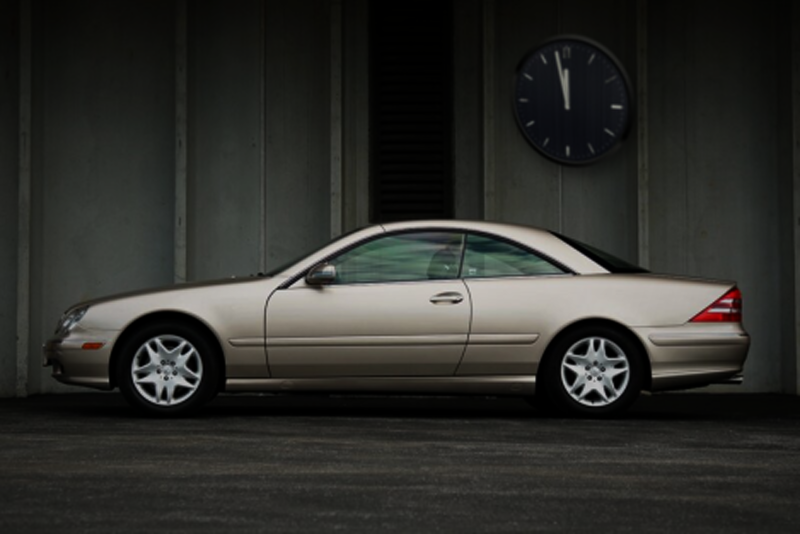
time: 11:58
